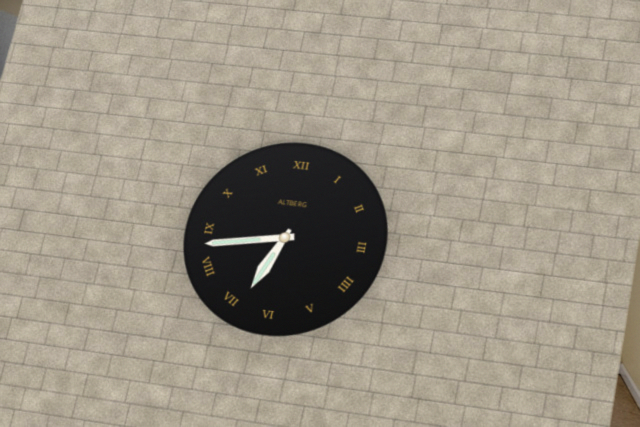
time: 6:43
